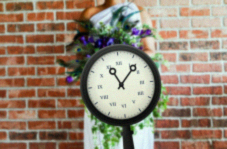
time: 11:07
